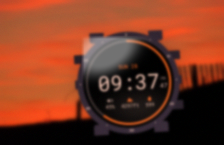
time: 9:37
